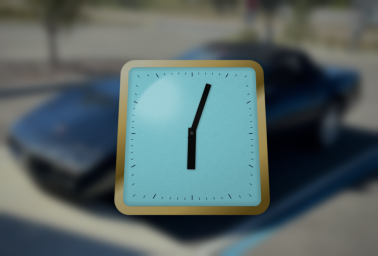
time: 6:03
